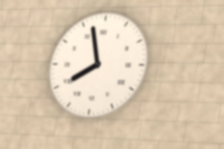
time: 7:57
